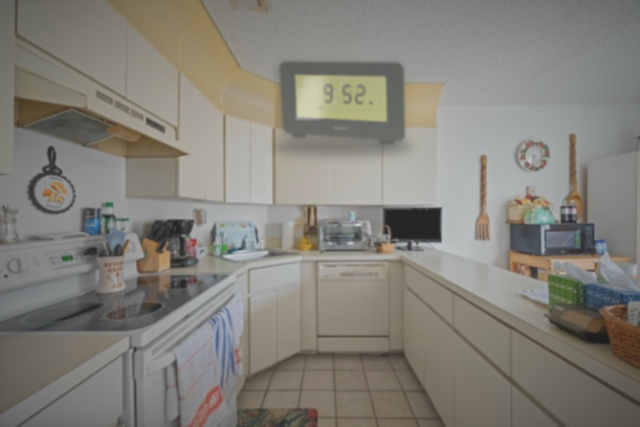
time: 9:52
